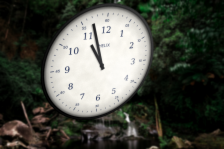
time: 10:57
